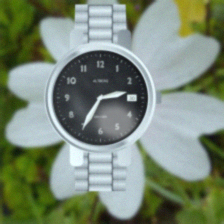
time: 2:35
